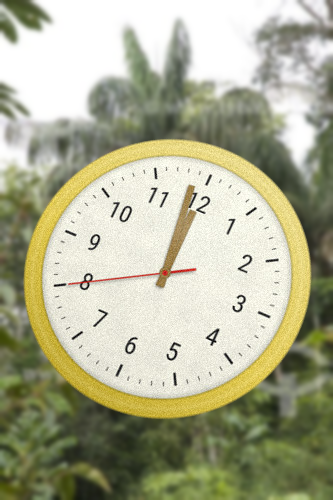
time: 11:58:40
